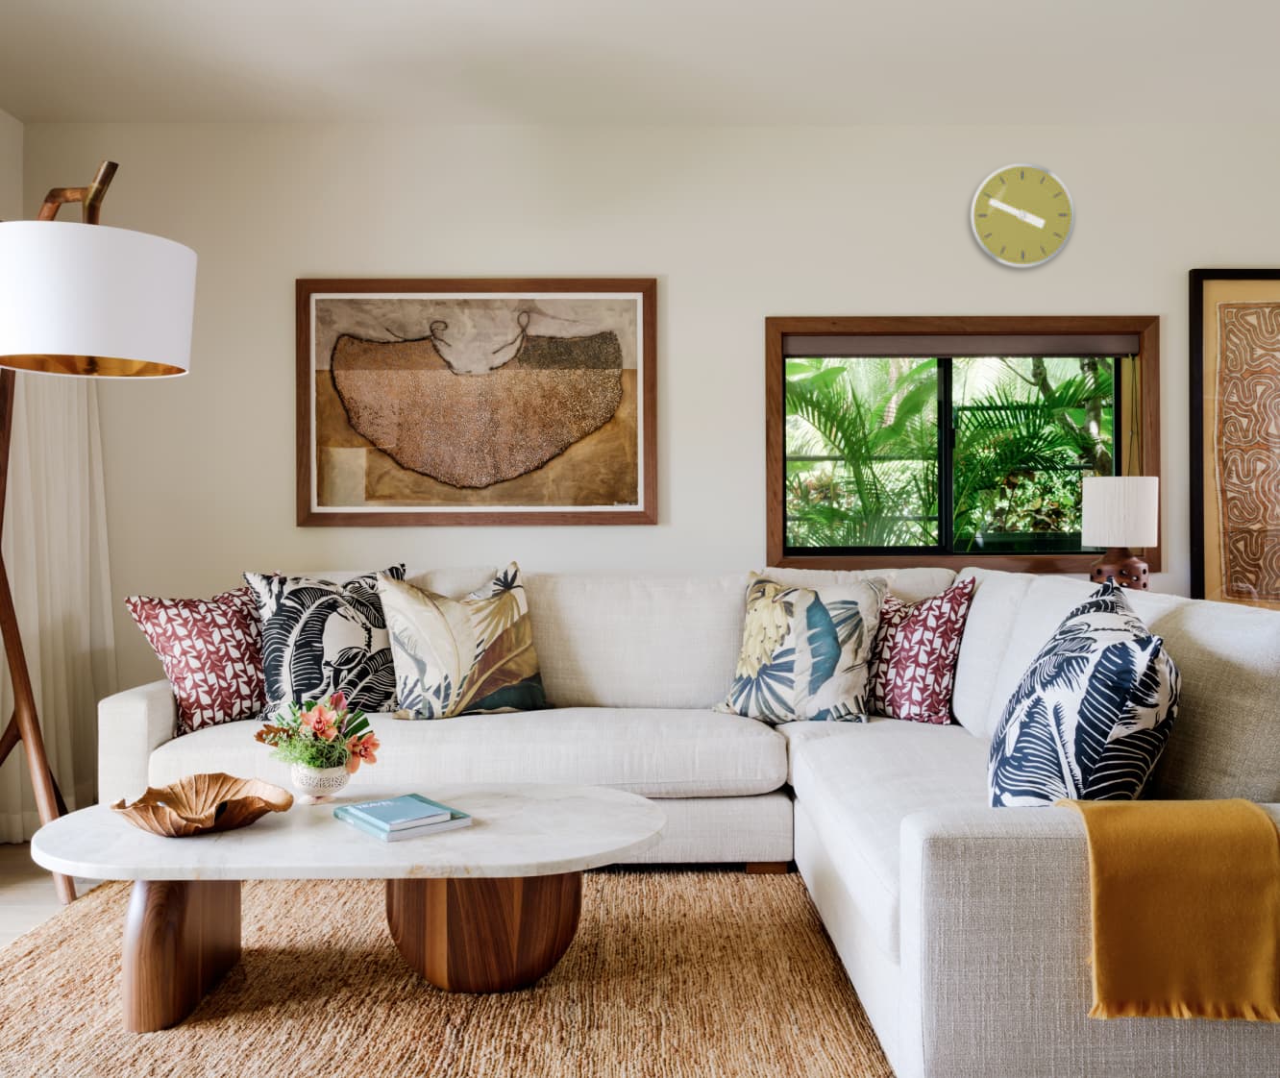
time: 3:49
